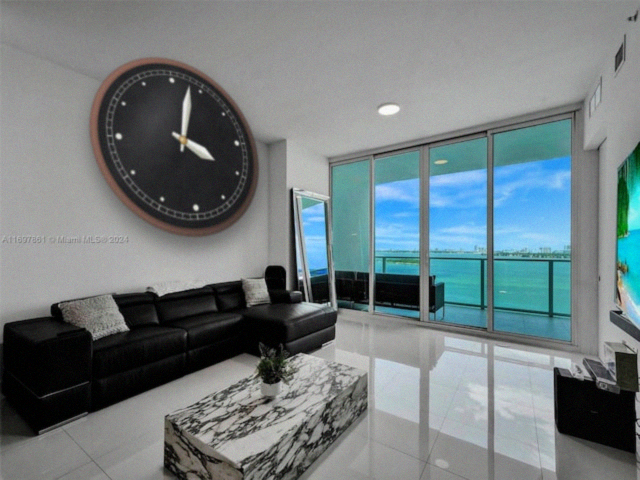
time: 4:03
